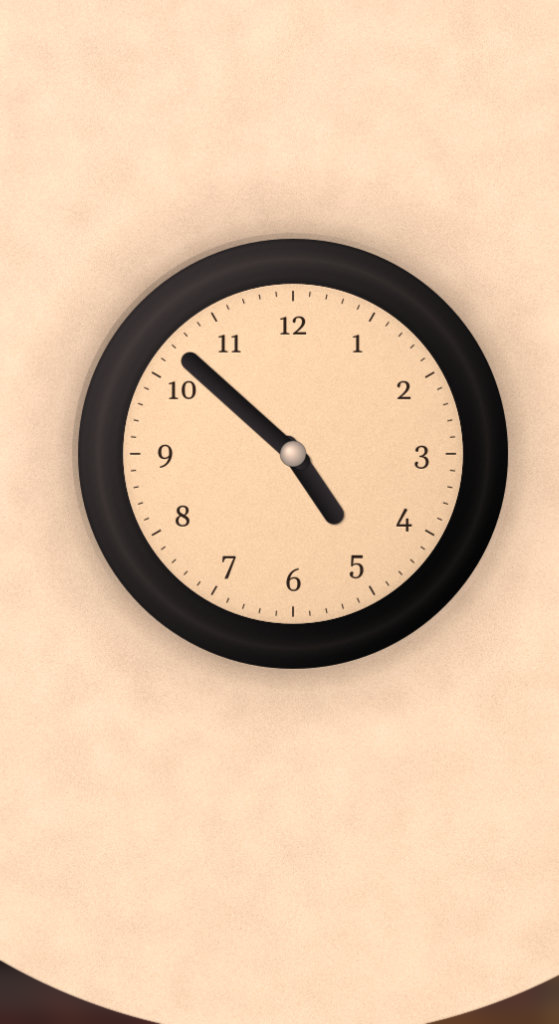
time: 4:52
